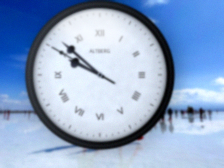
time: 9:51:50
